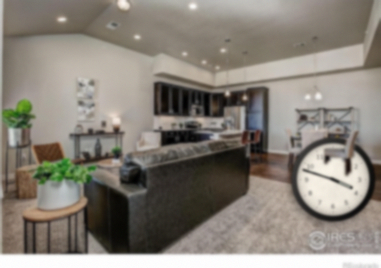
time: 3:48
